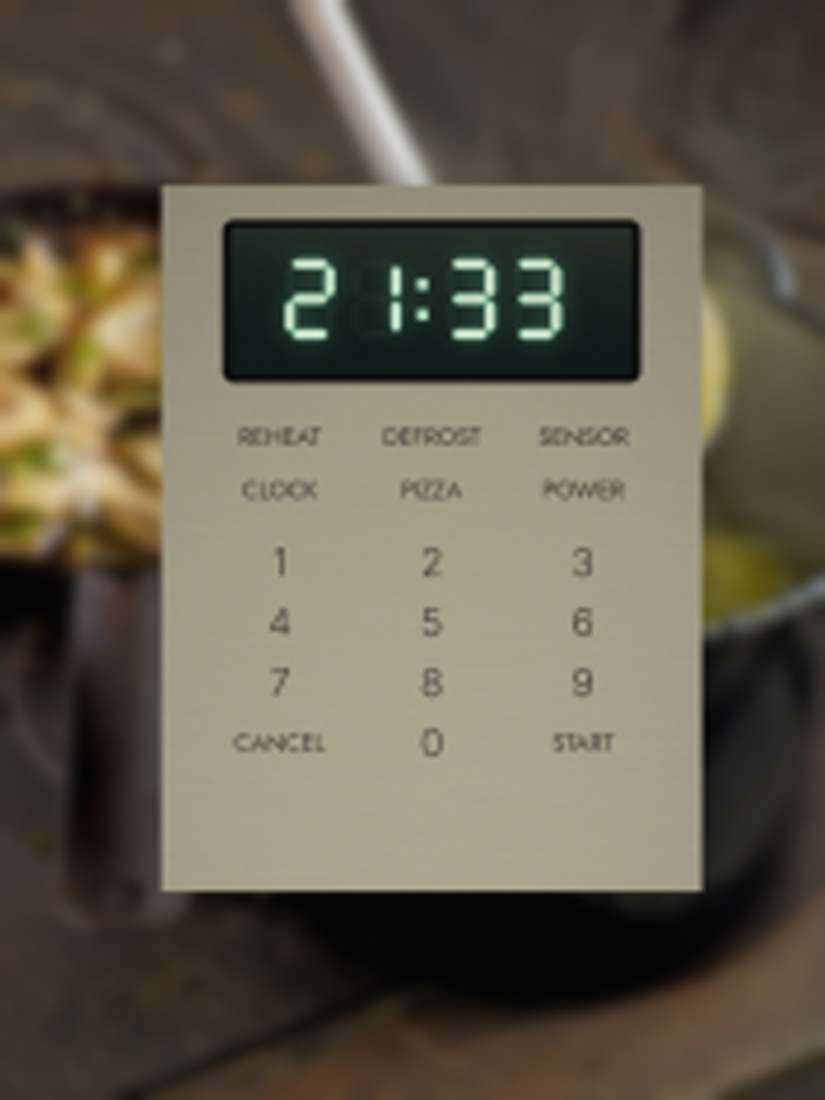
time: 21:33
